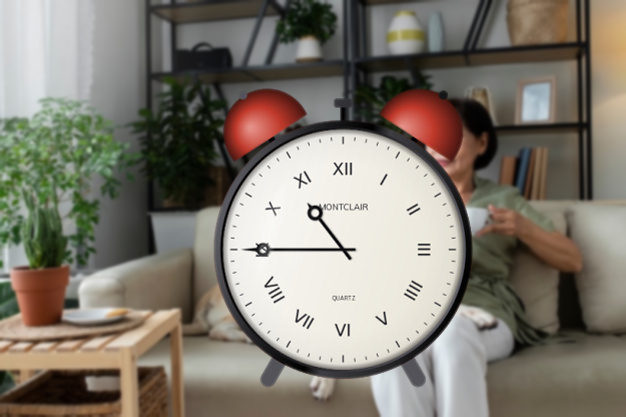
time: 10:45
